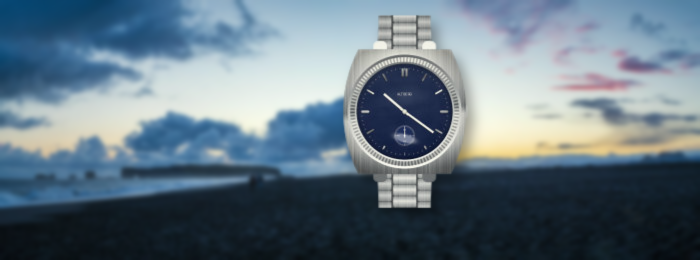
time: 10:21
